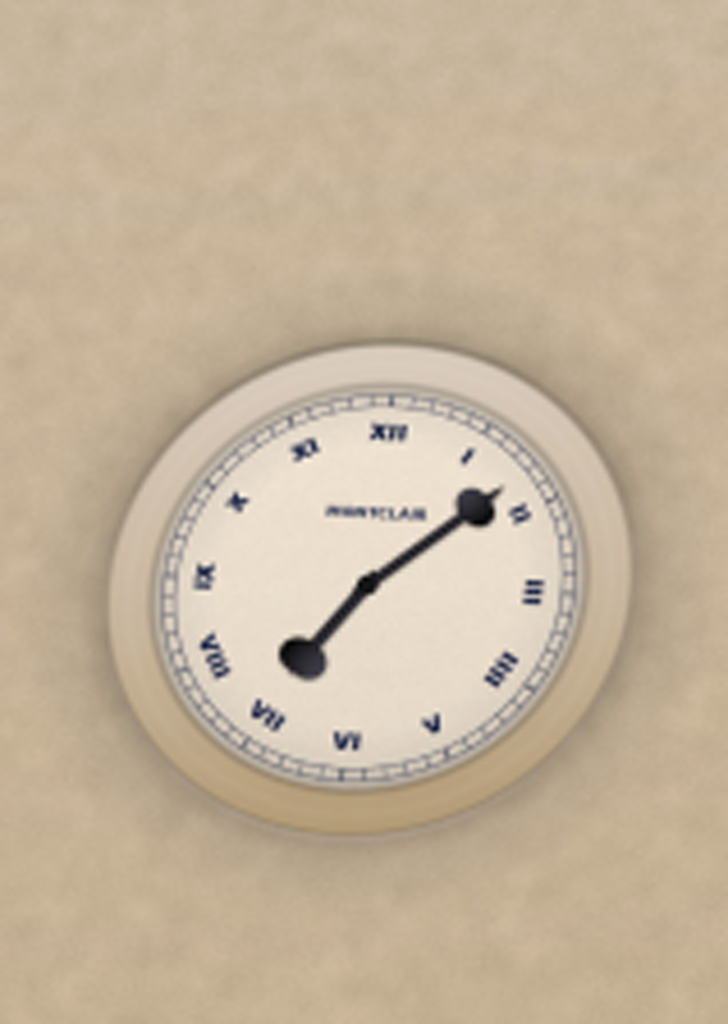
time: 7:08
